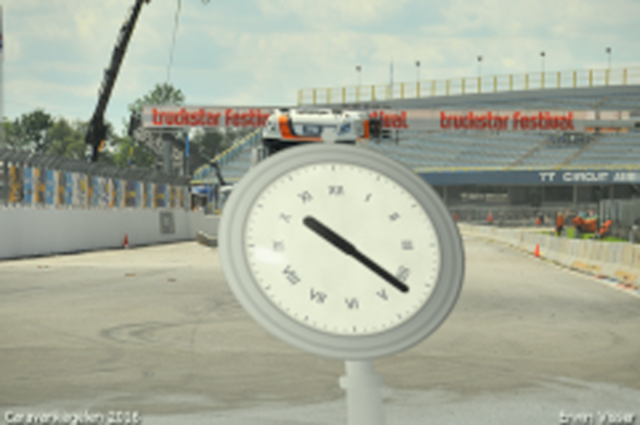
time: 10:22
